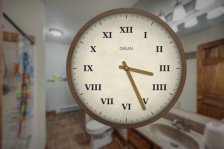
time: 3:26
